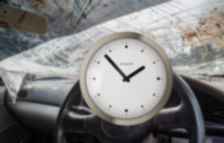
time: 1:53
